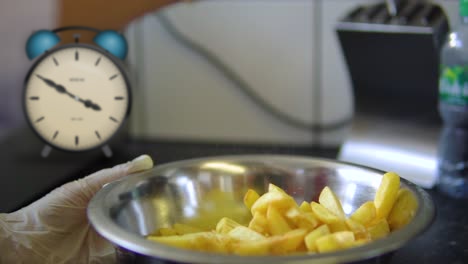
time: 3:50
